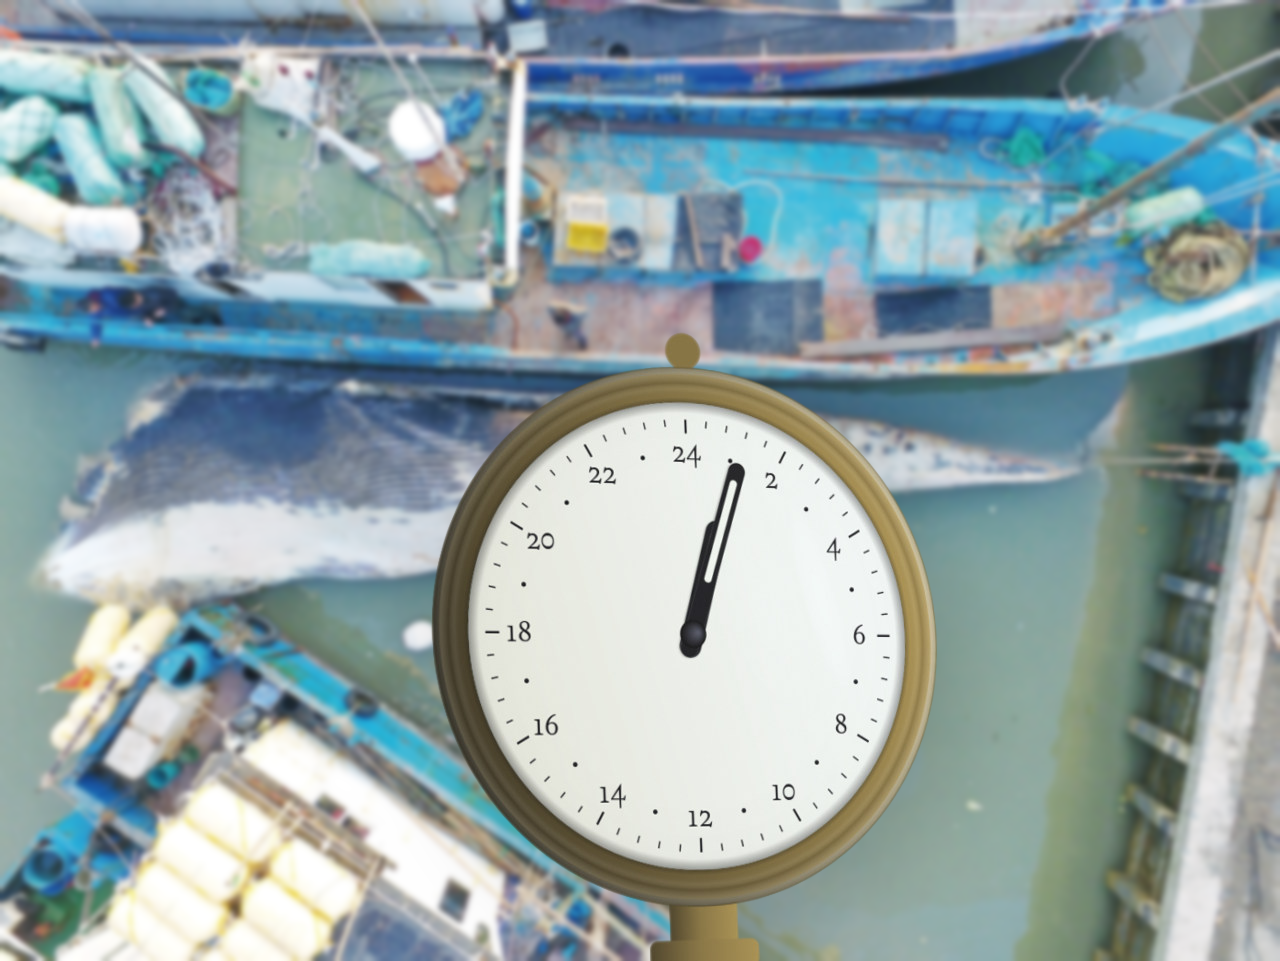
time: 1:03
